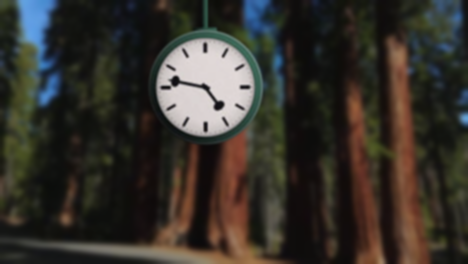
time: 4:47
